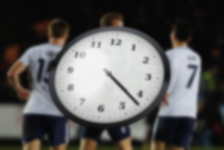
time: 4:22
